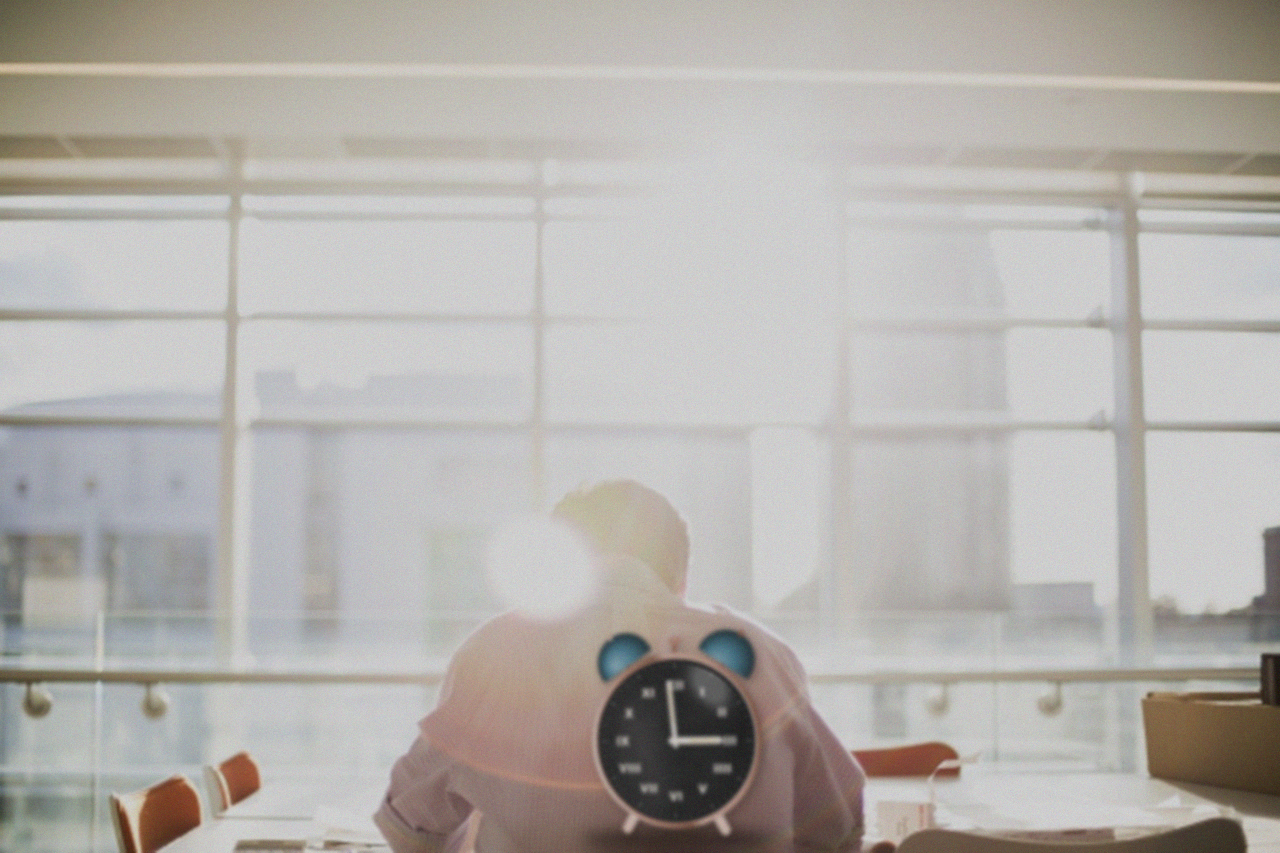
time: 2:59
